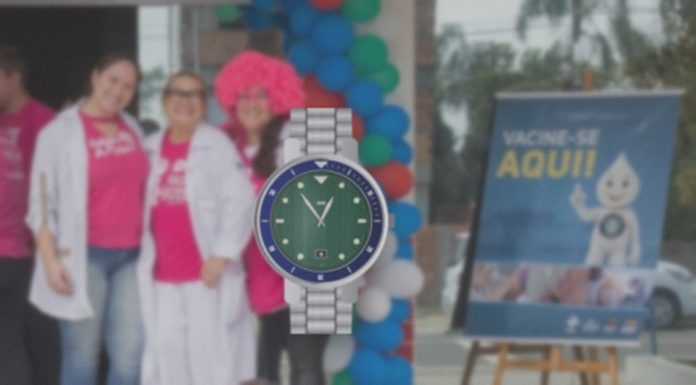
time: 12:54
